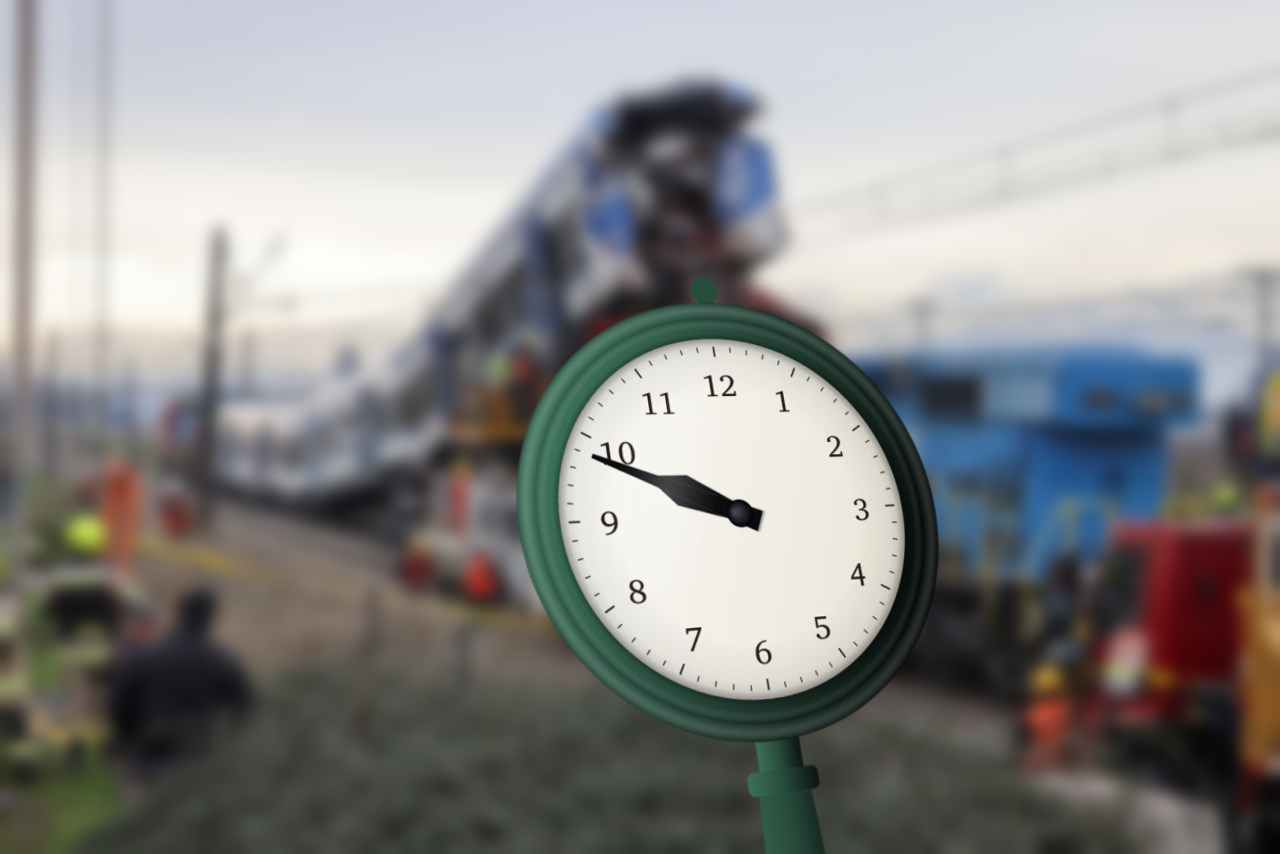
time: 9:49
